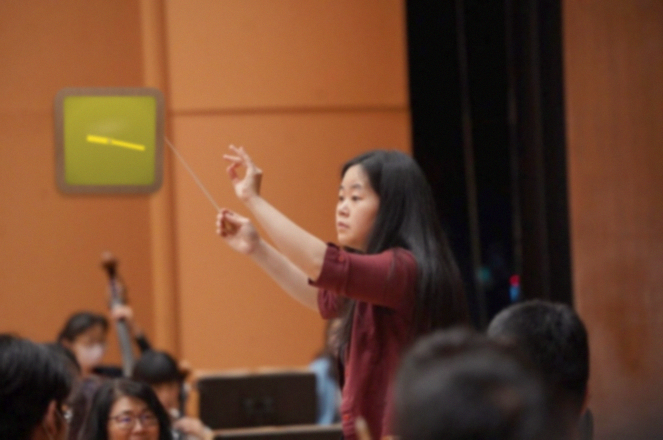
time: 9:17
